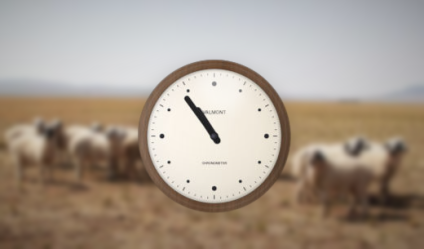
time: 10:54
